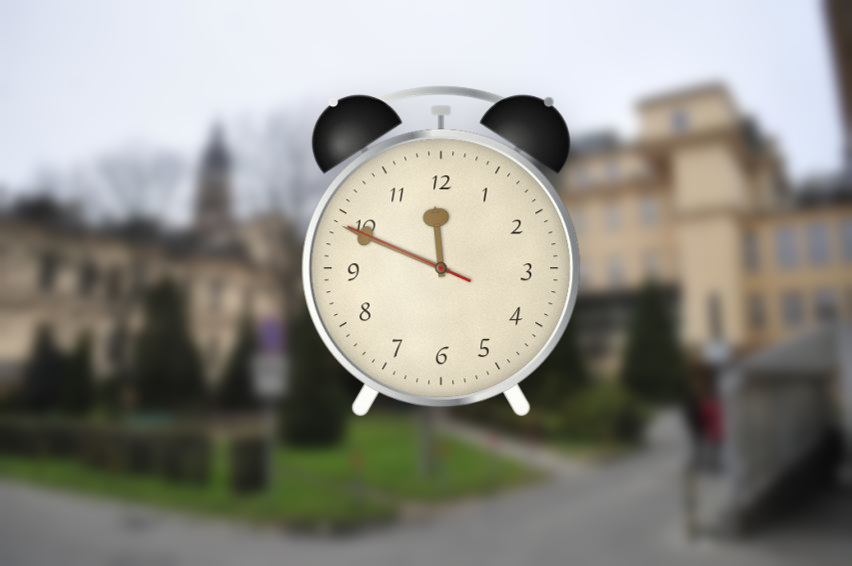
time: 11:48:49
